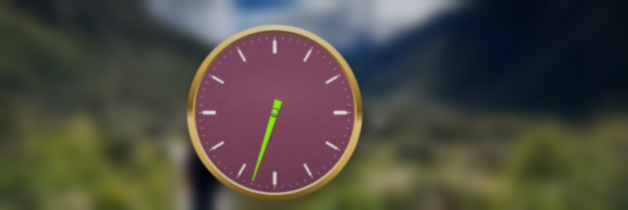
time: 6:33
